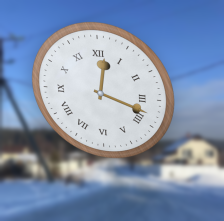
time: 12:18
